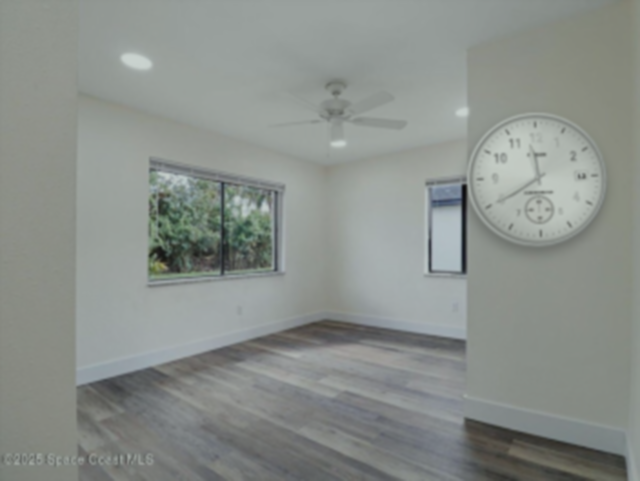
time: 11:40
